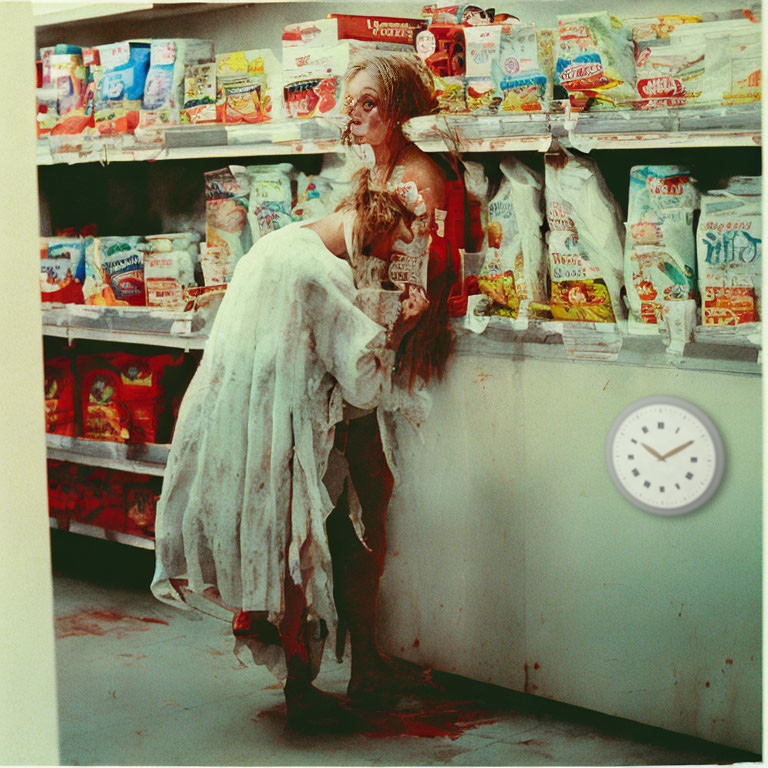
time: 10:10
